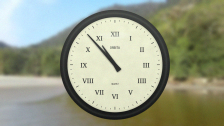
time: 10:53
